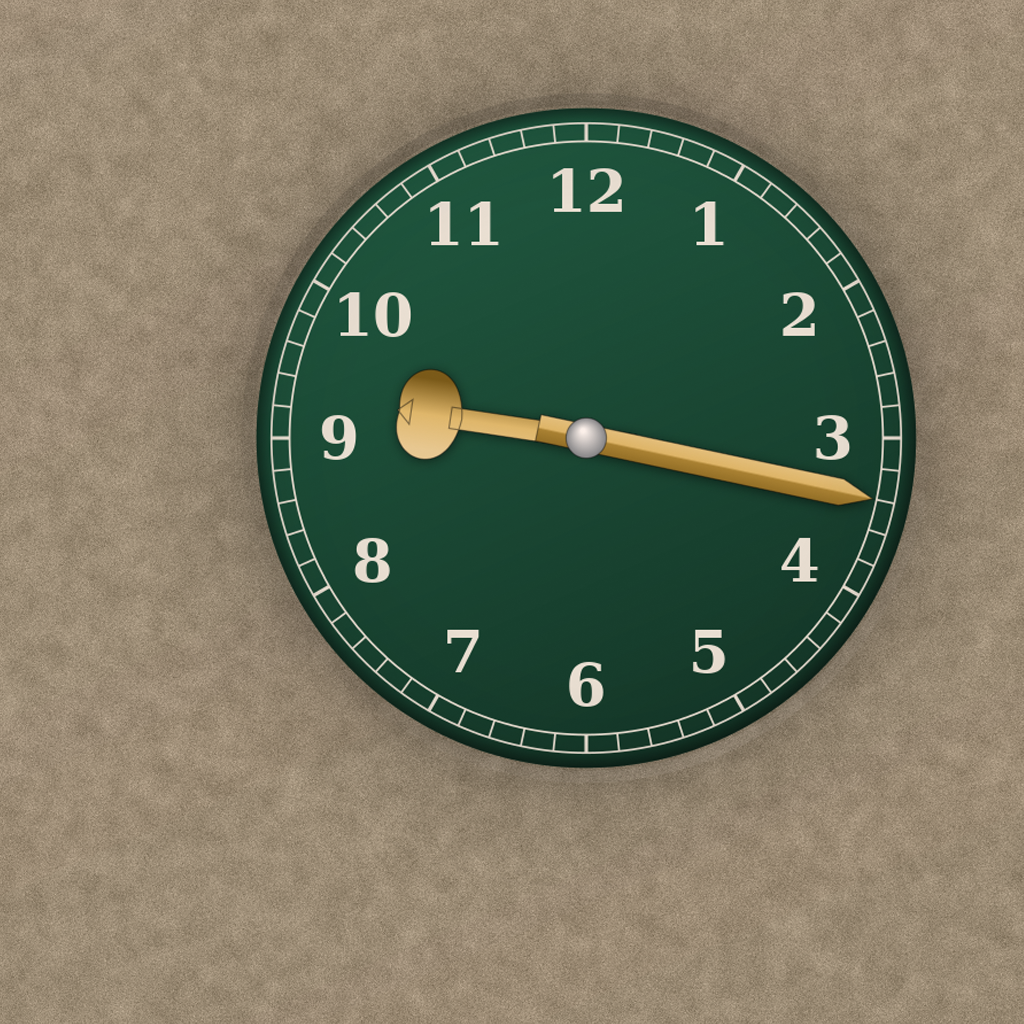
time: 9:17
